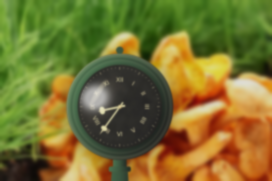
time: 8:36
